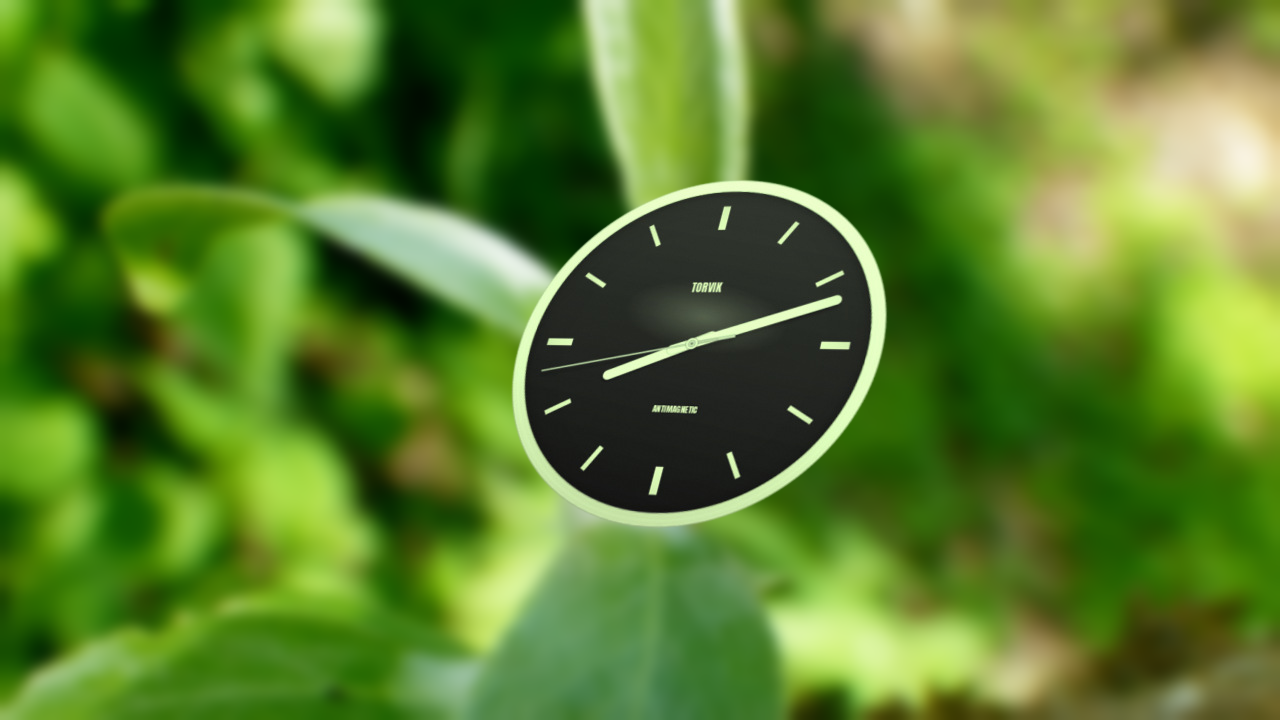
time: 8:11:43
